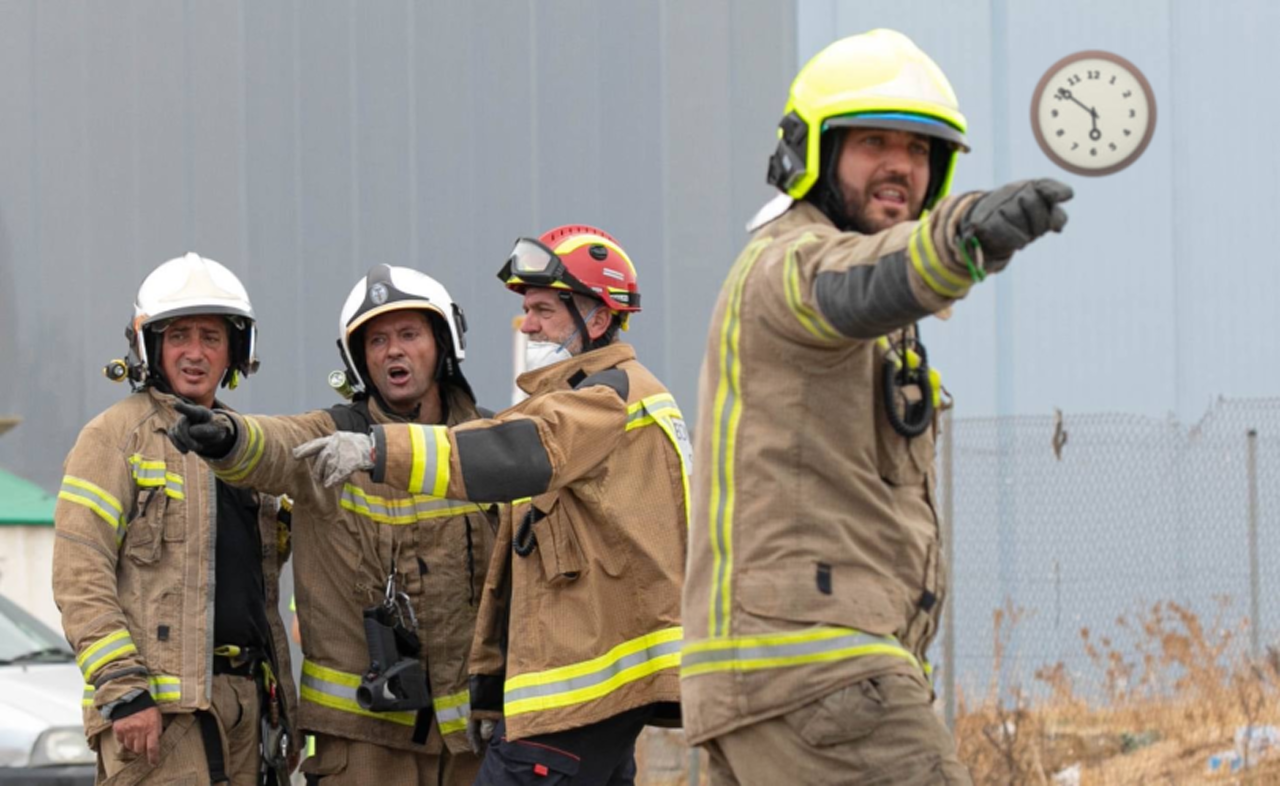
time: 5:51
